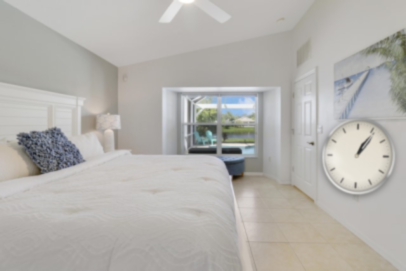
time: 1:06
